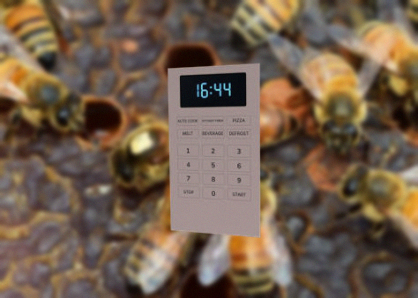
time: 16:44
